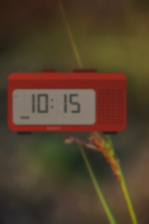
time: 10:15
